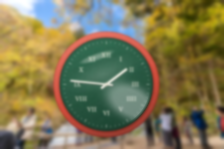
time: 1:46
